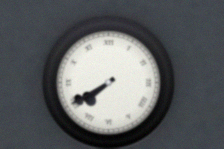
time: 7:40
